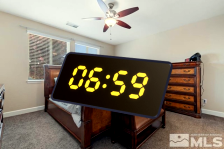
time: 6:59
